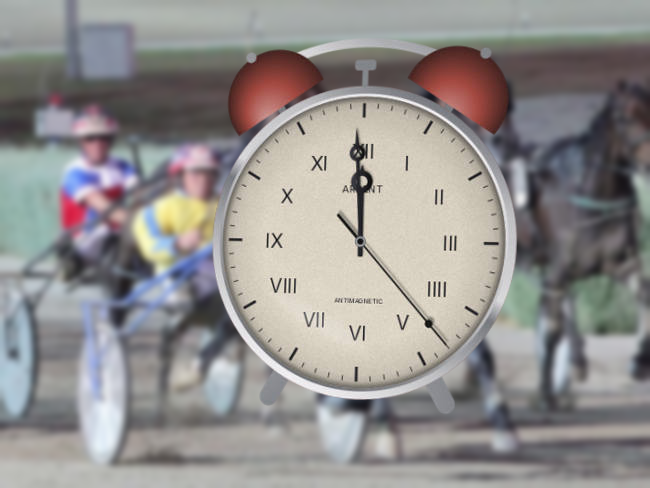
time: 11:59:23
